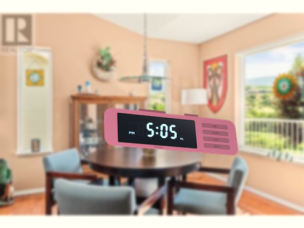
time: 5:05
